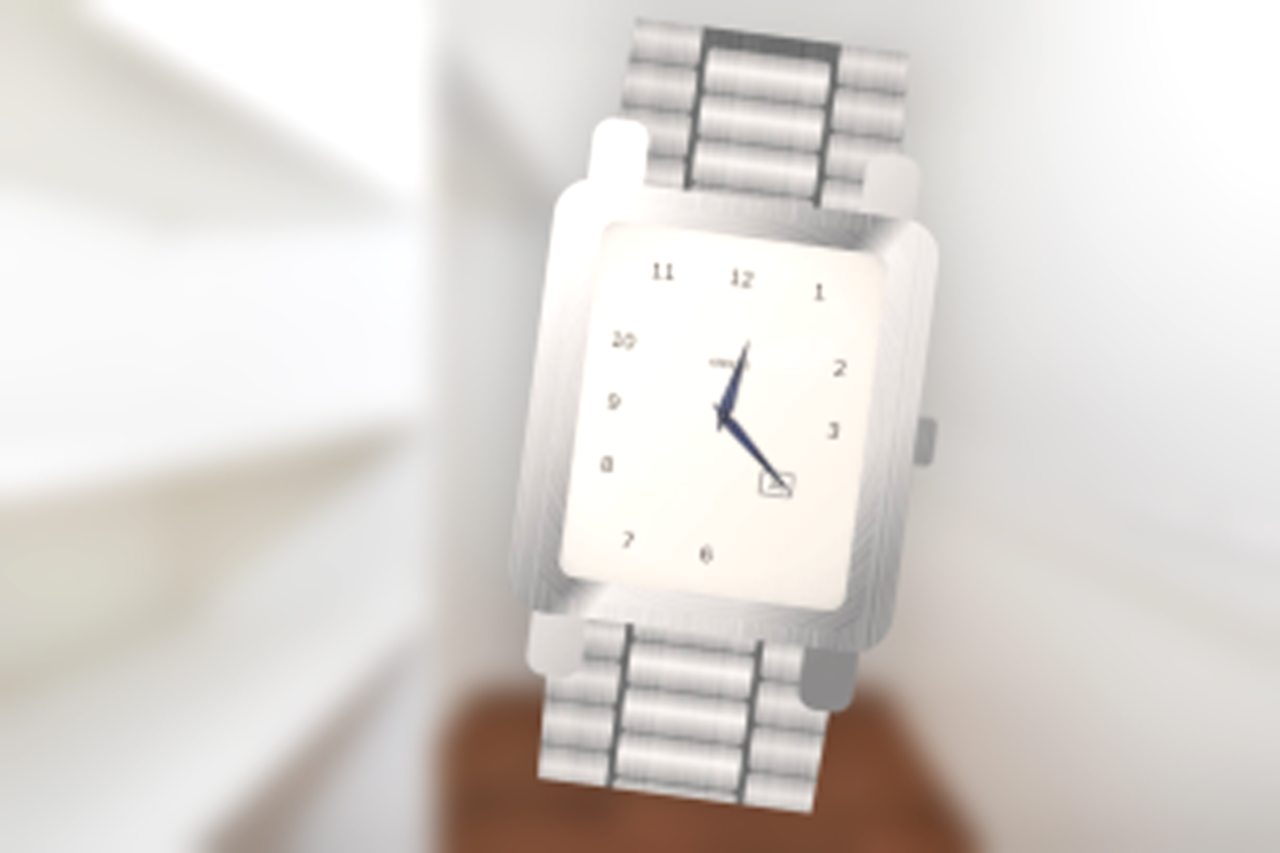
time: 12:22
